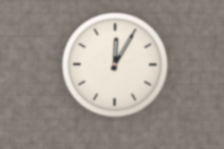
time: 12:05
